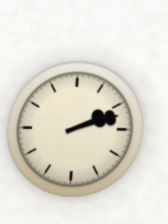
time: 2:12
